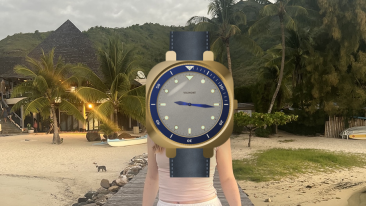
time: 9:16
